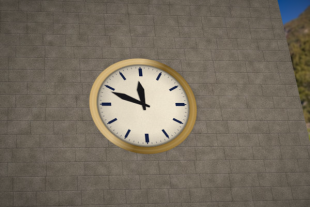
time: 11:49
